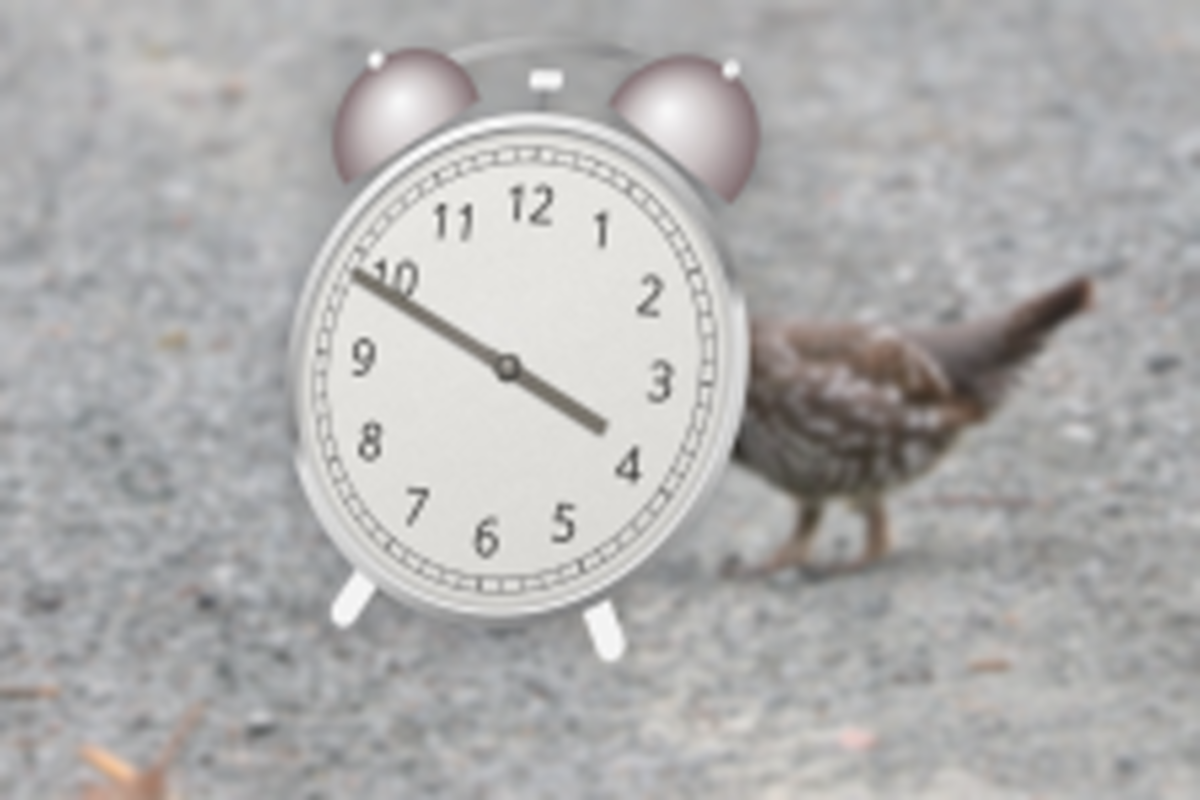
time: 3:49
